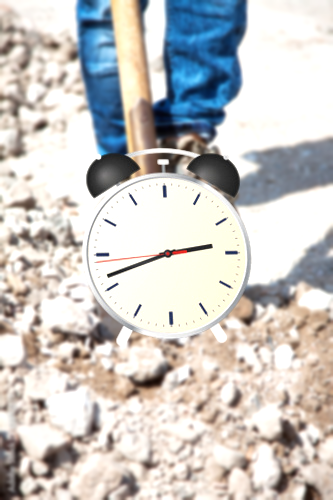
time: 2:41:44
